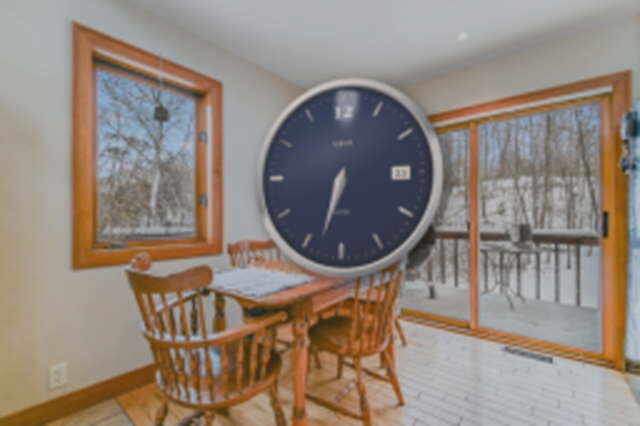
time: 6:33
